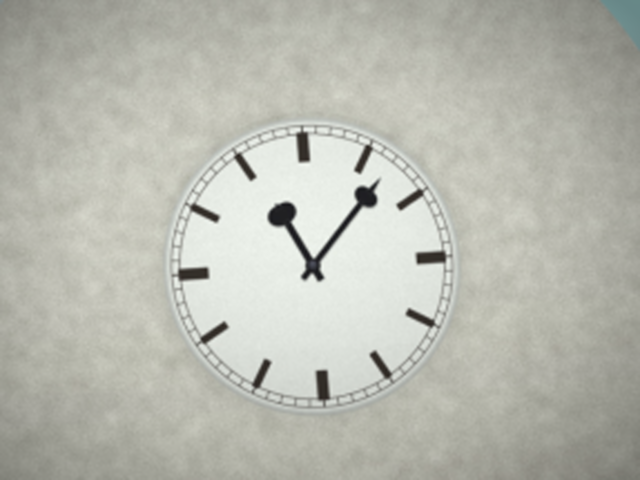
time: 11:07
